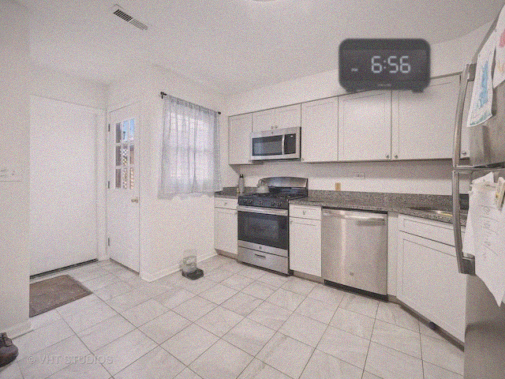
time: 6:56
